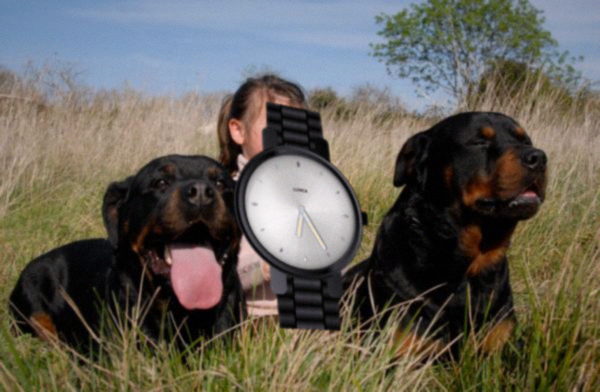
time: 6:25
